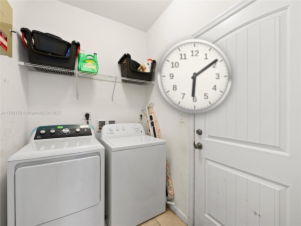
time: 6:09
